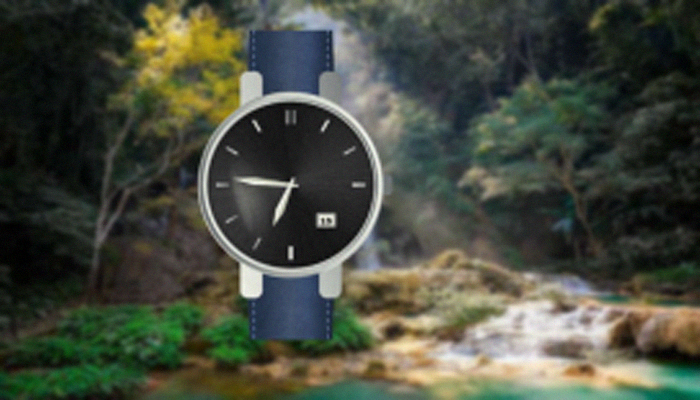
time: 6:46
